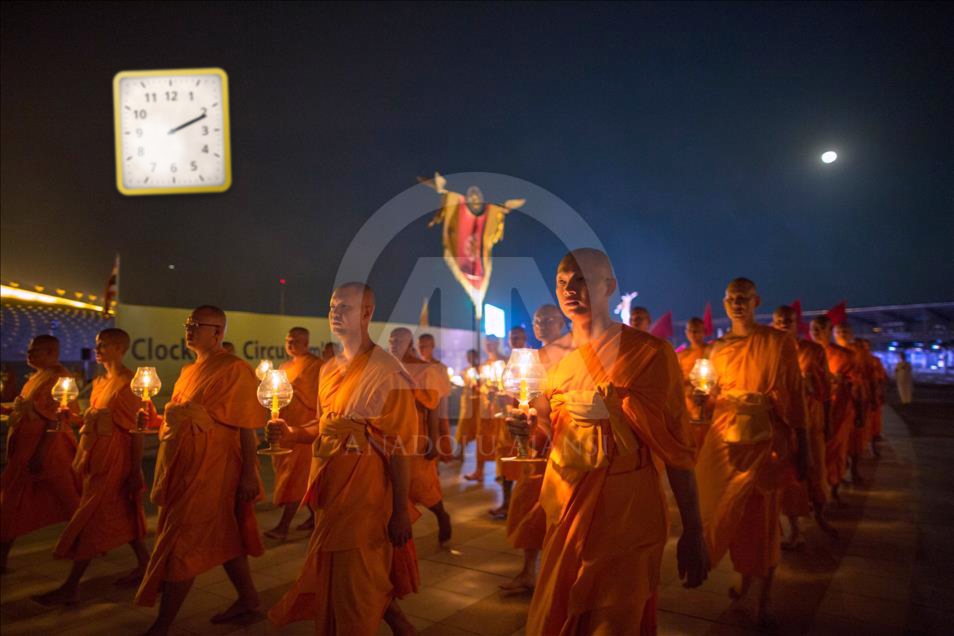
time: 2:11
